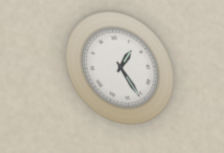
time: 1:26
